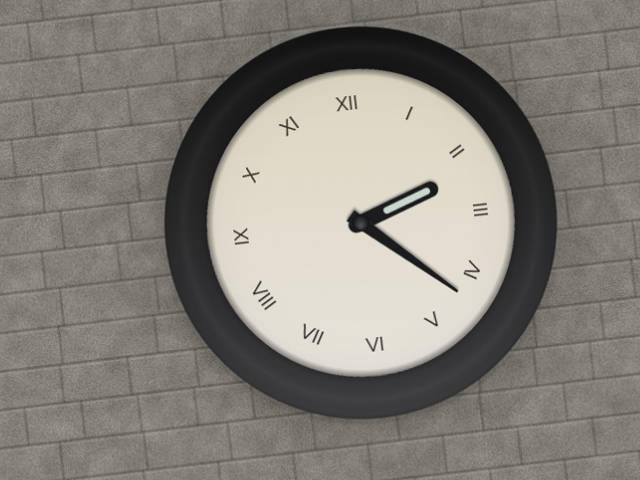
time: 2:22
